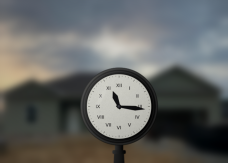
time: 11:16
